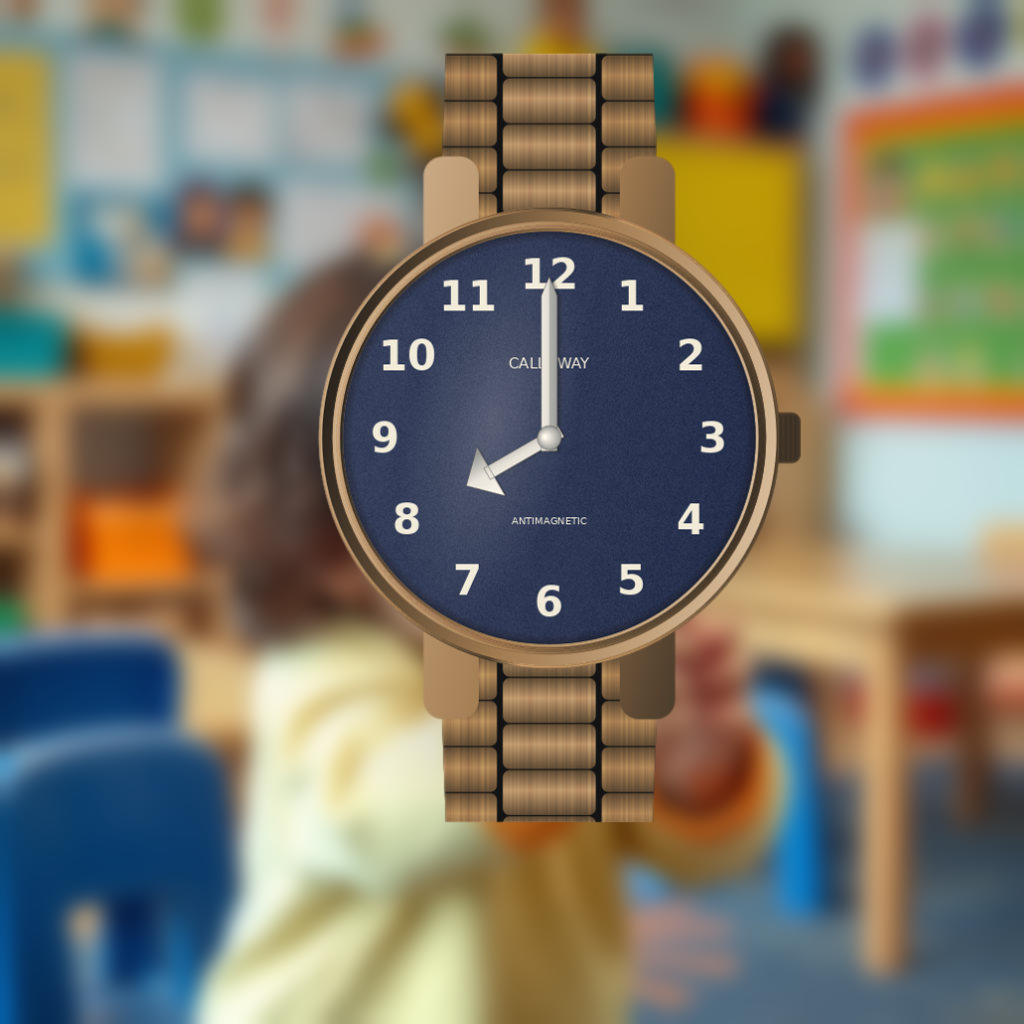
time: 8:00
